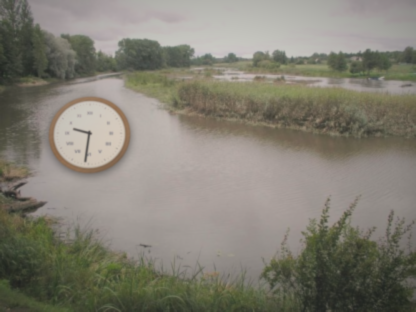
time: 9:31
